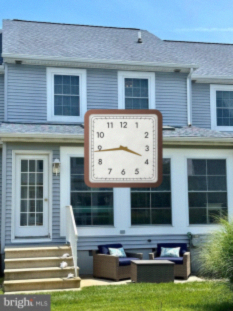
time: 3:44
